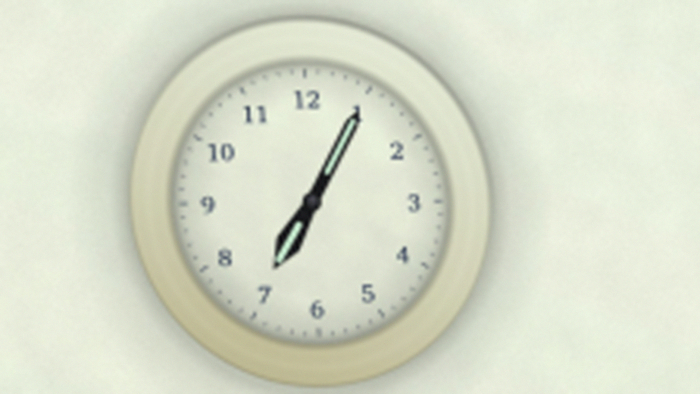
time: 7:05
